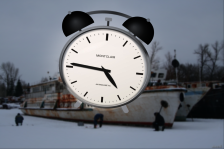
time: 4:46
